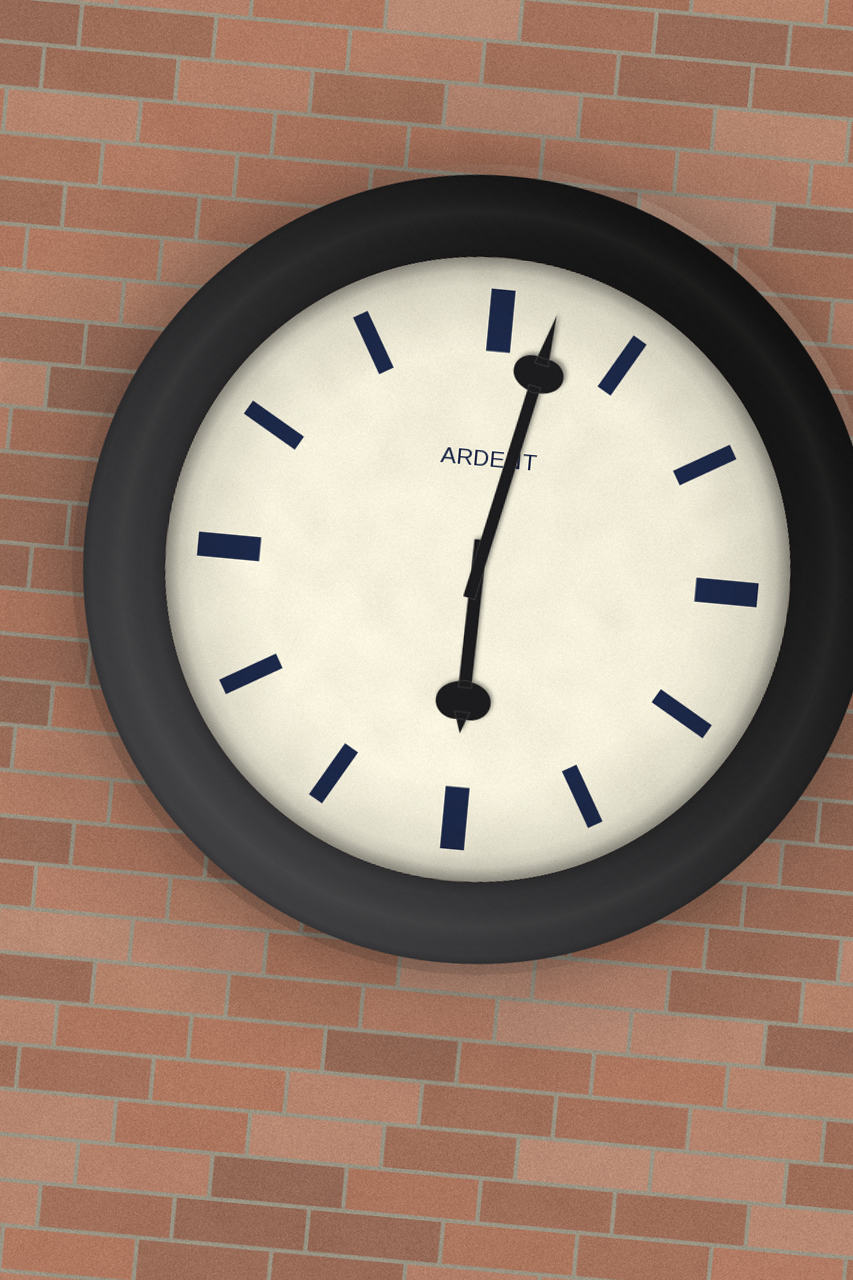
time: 6:02
